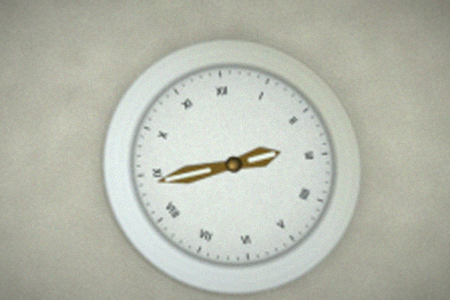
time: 2:44
